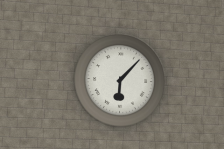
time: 6:07
